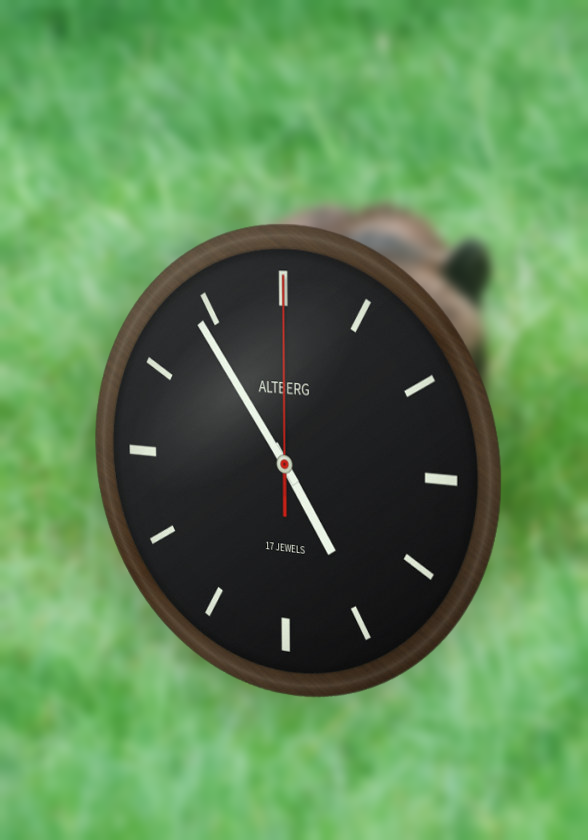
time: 4:54:00
